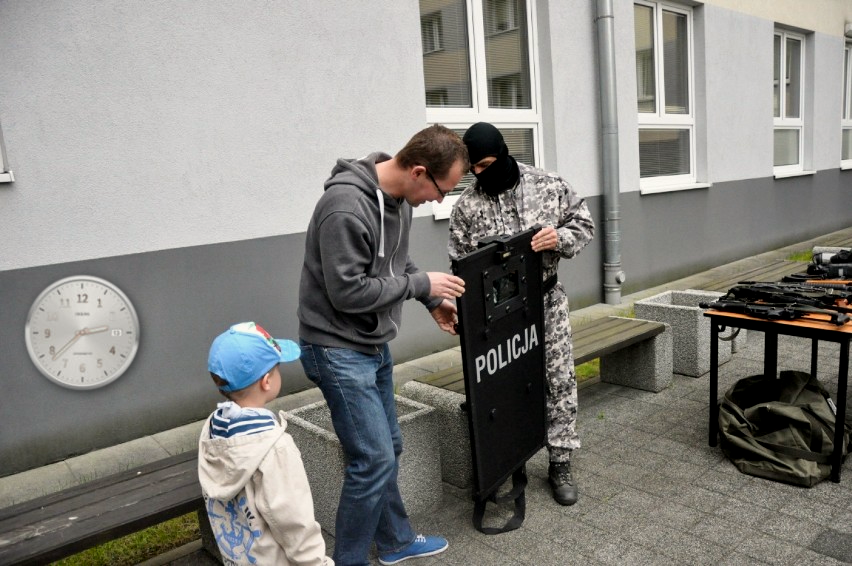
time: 2:38
